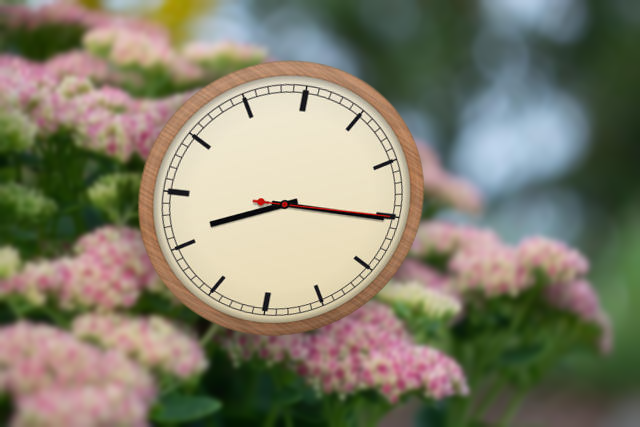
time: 8:15:15
